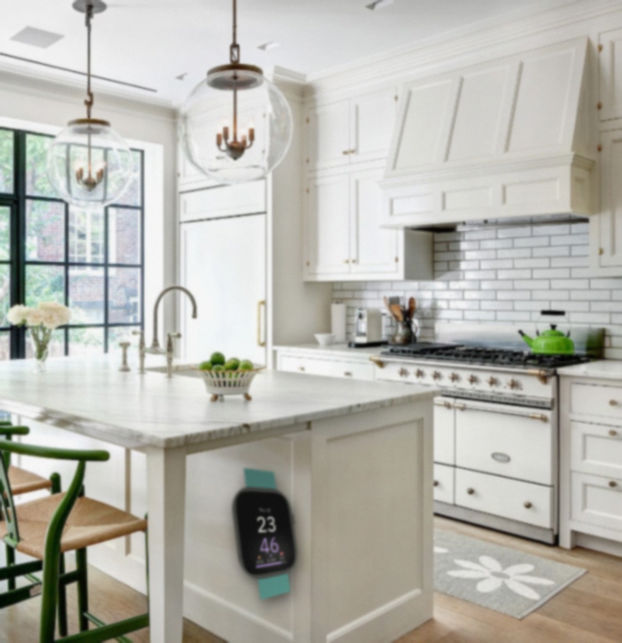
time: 23:46
